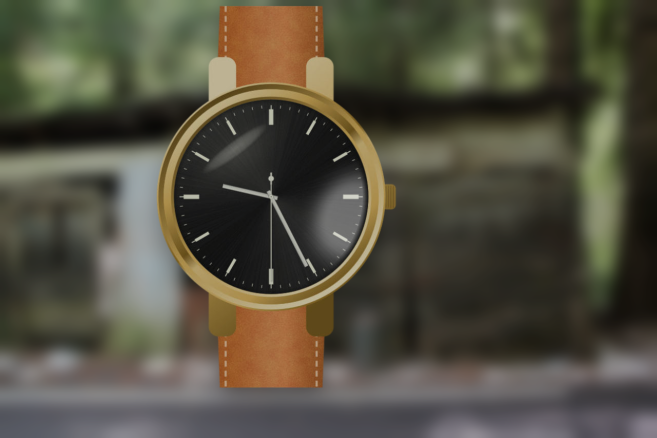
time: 9:25:30
